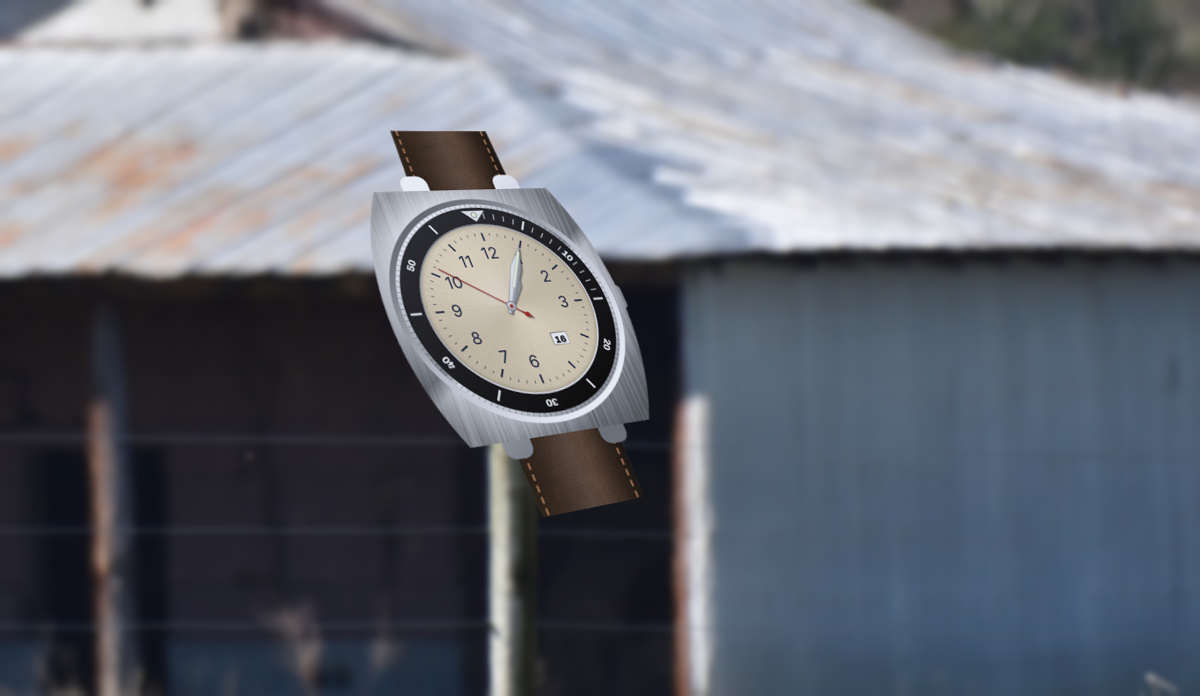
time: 1:04:51
